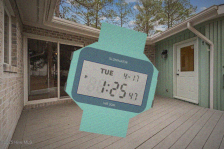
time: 1:25:47
